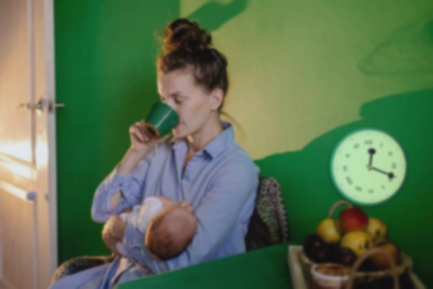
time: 12:19
